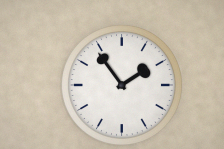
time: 1:54
